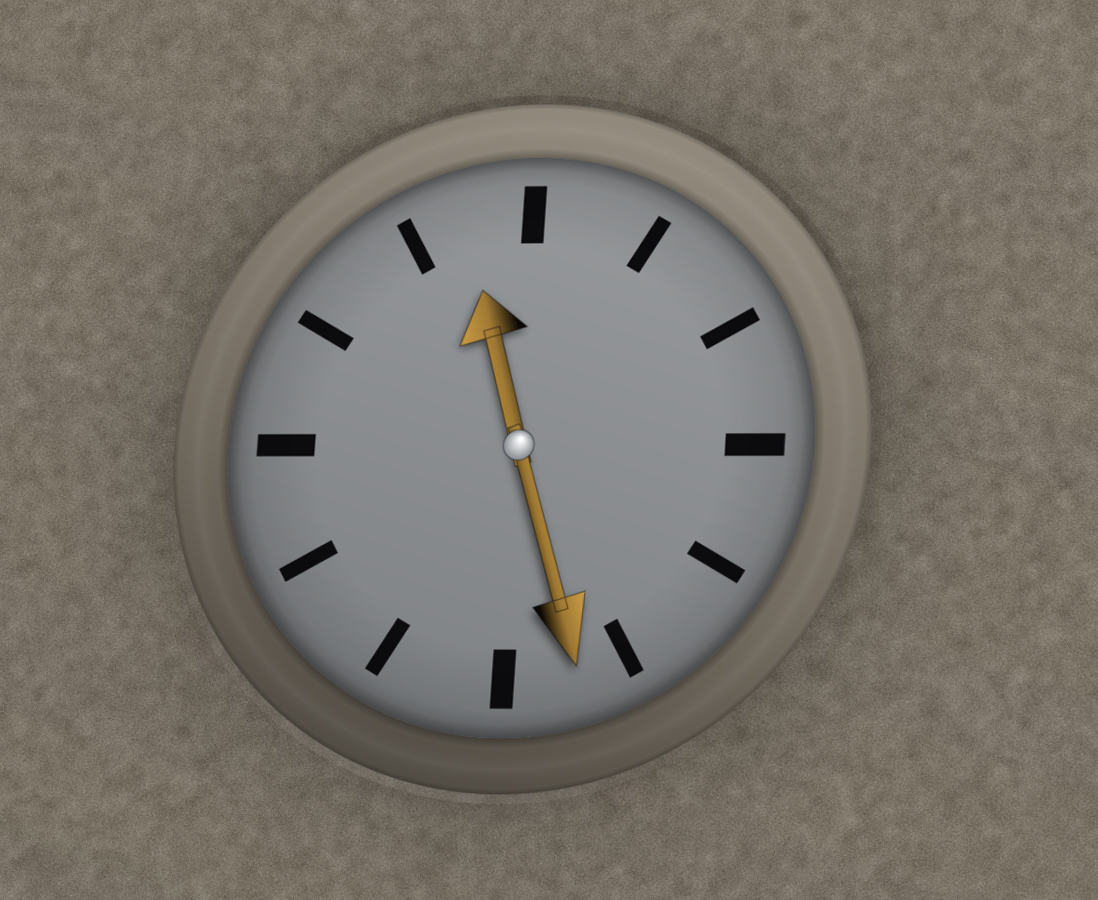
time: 11:27
